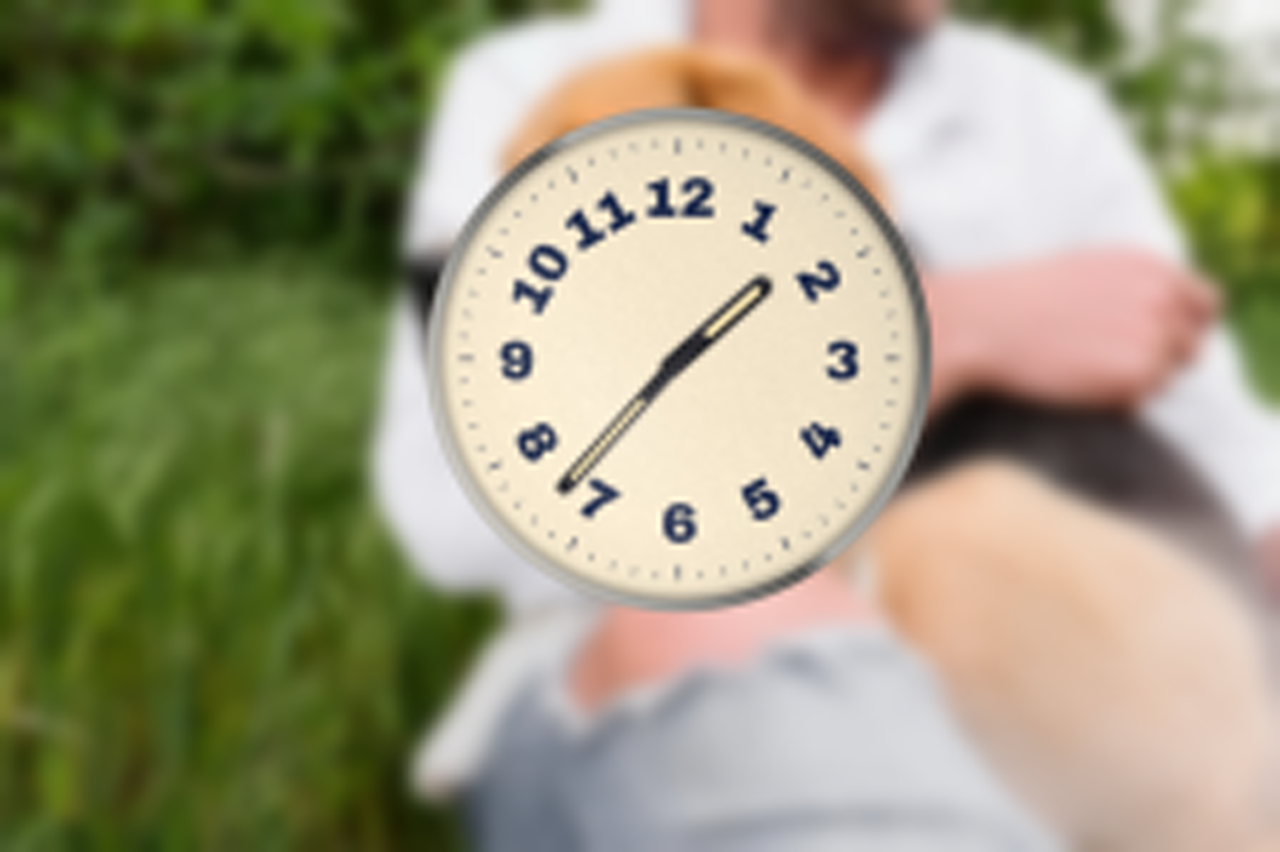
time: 1:37
